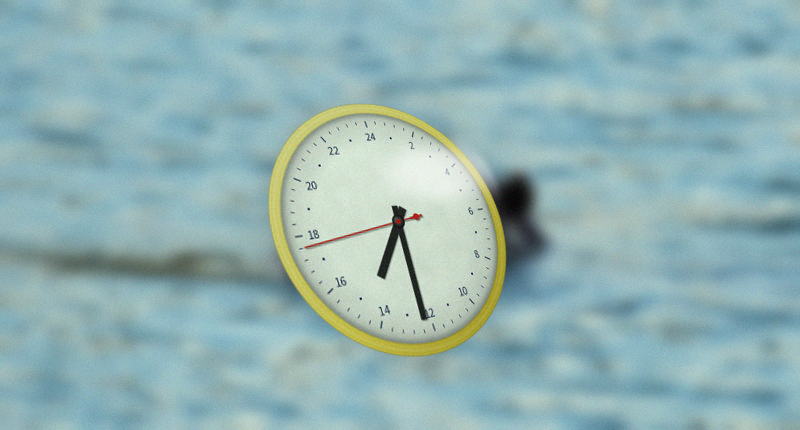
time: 14:30:44
